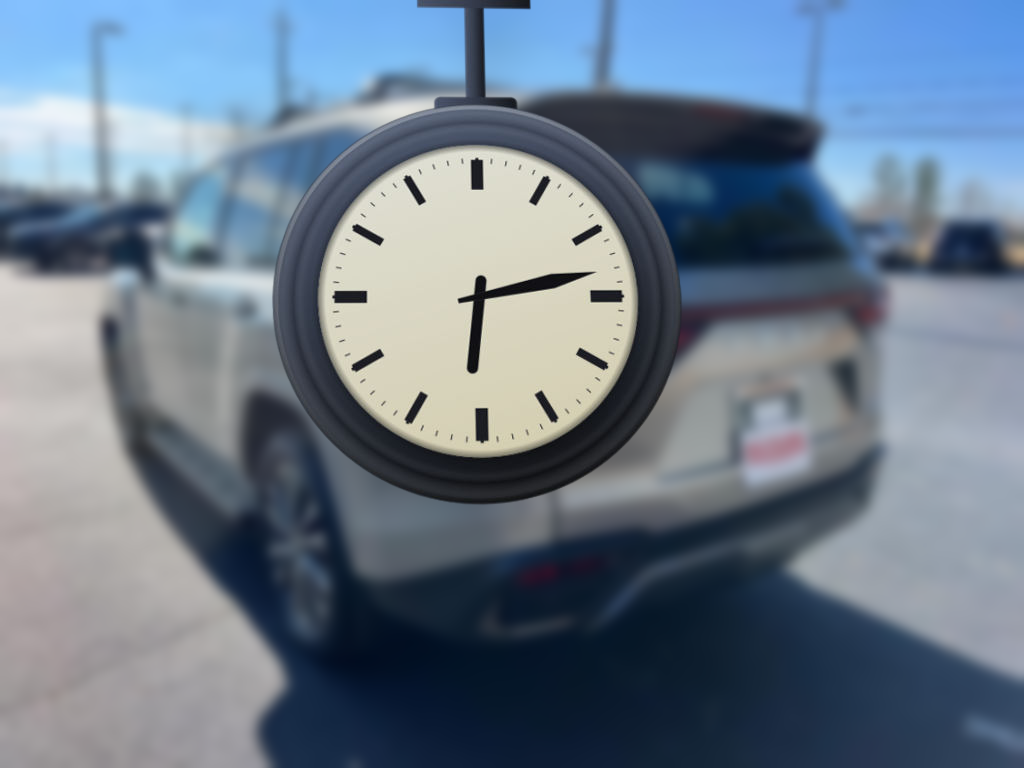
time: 6:13
